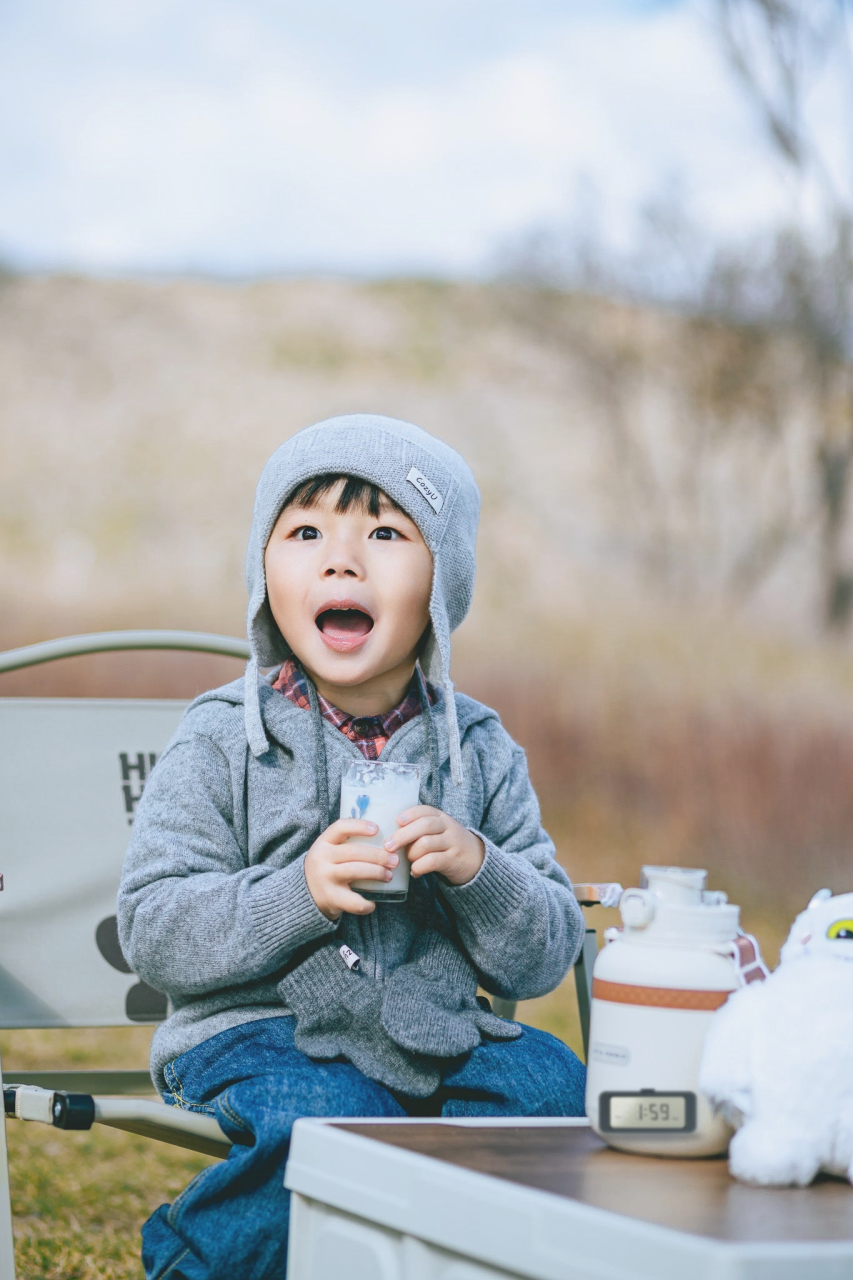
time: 1:59
